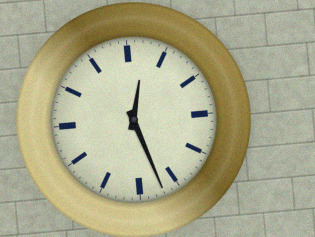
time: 12:27
